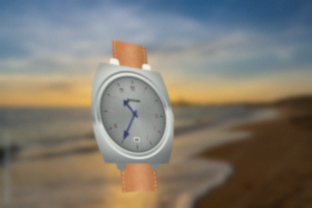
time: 10:35
